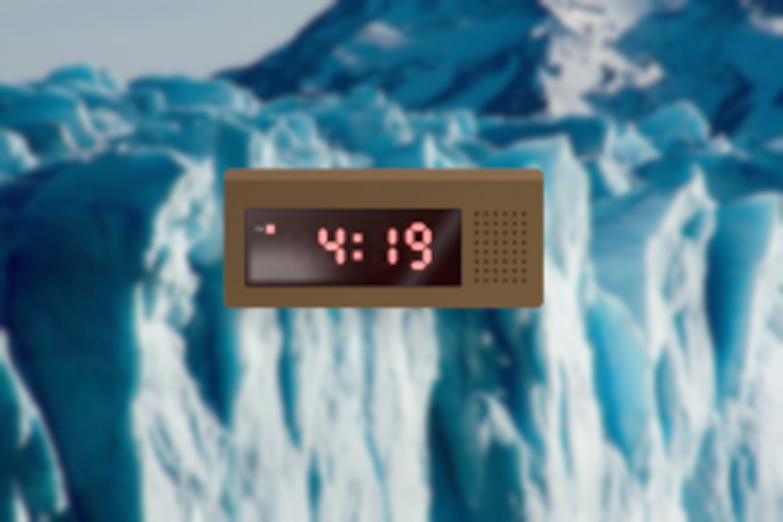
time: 4:19
